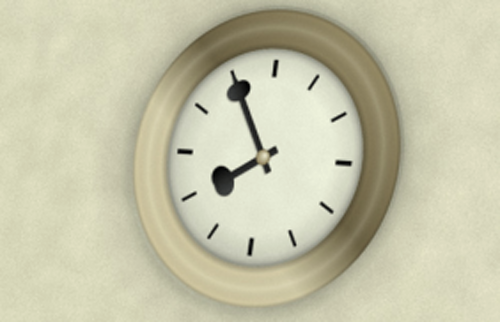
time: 7:55
